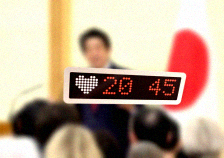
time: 20:45
